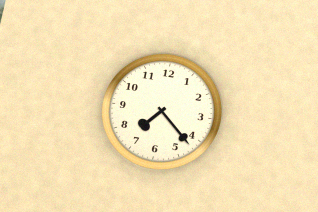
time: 7:22
